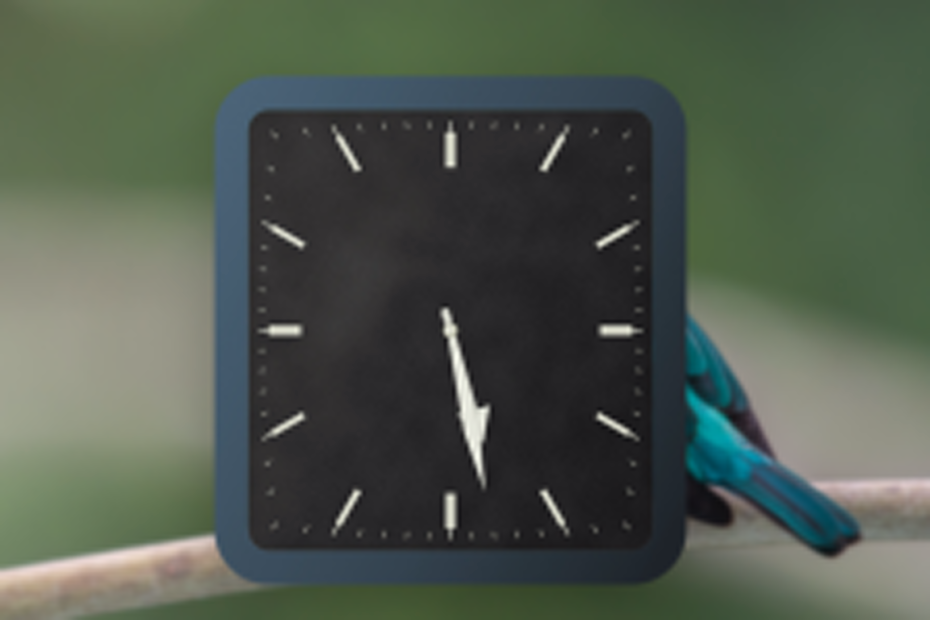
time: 5:28
